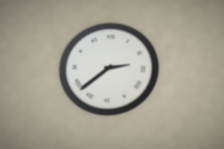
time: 2:38
